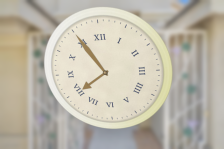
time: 7:55
